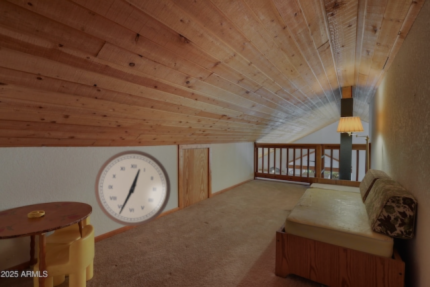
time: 12:34
